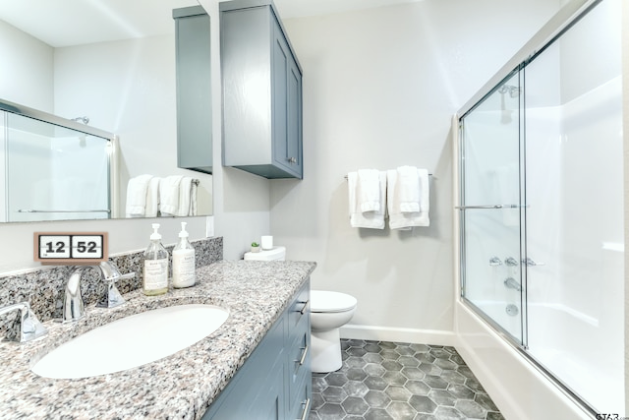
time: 12:52
